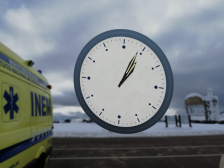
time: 1:04
